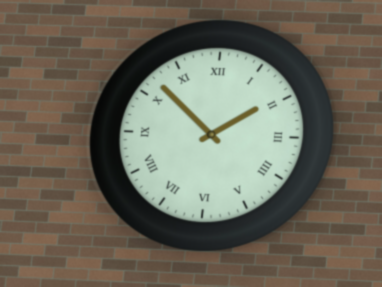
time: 1:52
